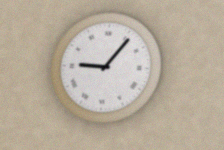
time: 9:06
